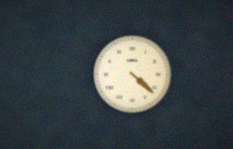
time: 4:22
